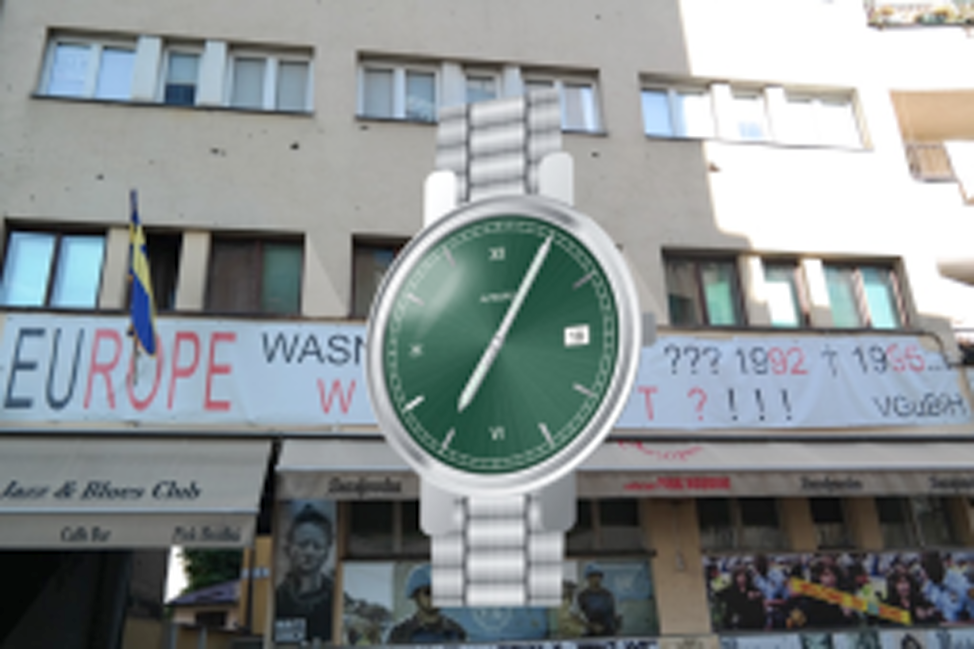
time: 7:05
